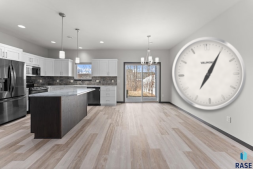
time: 7:05
